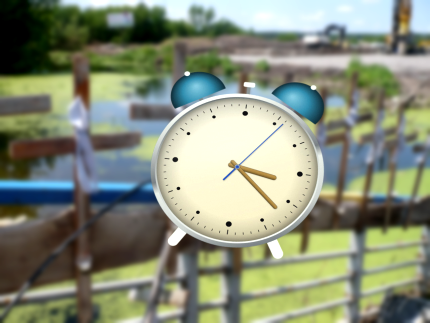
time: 3:22:06
